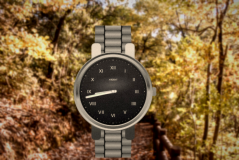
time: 8:43
